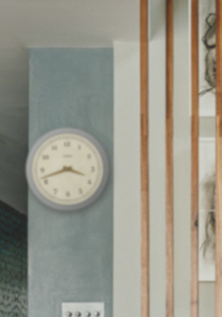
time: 3:42
